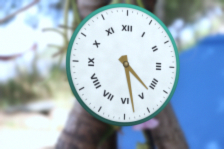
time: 4:28
